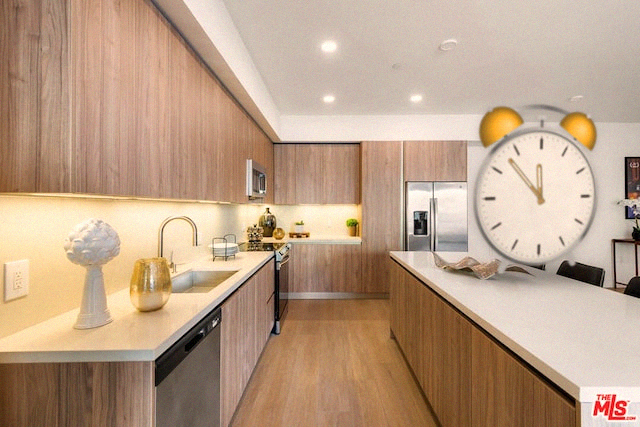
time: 11:53
